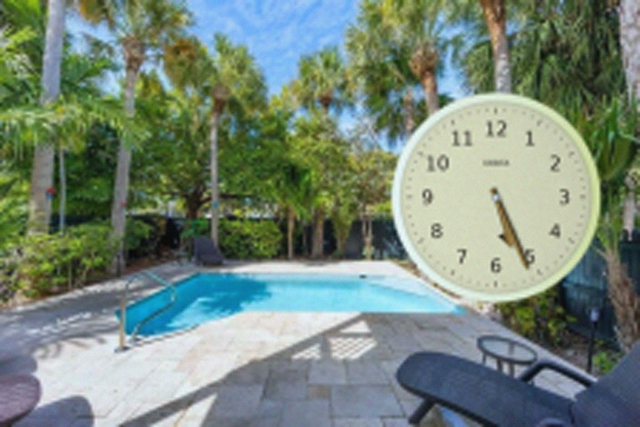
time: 5:26
